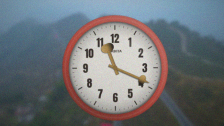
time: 11:19
